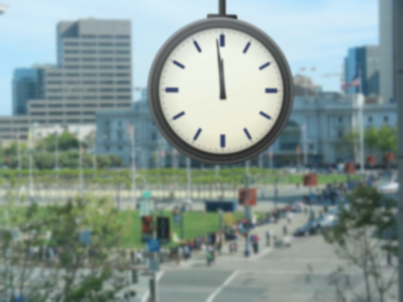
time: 11:59
